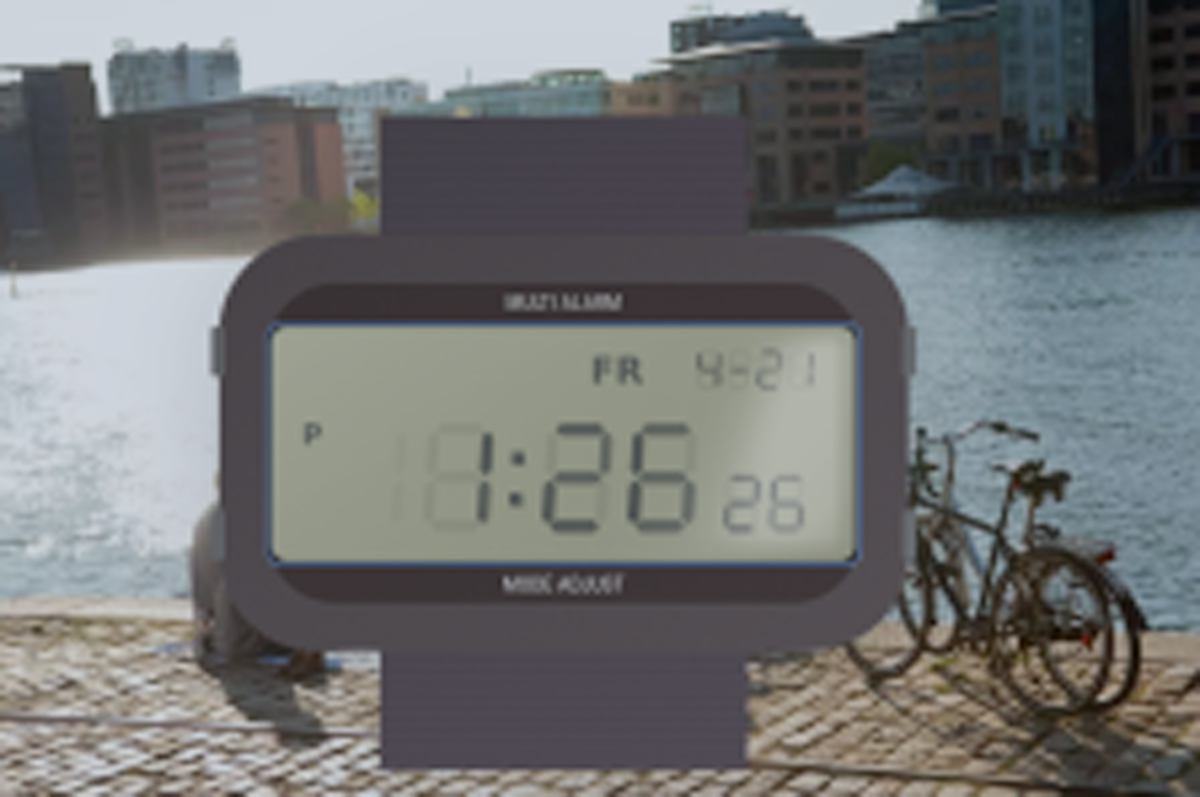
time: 1:26:26
